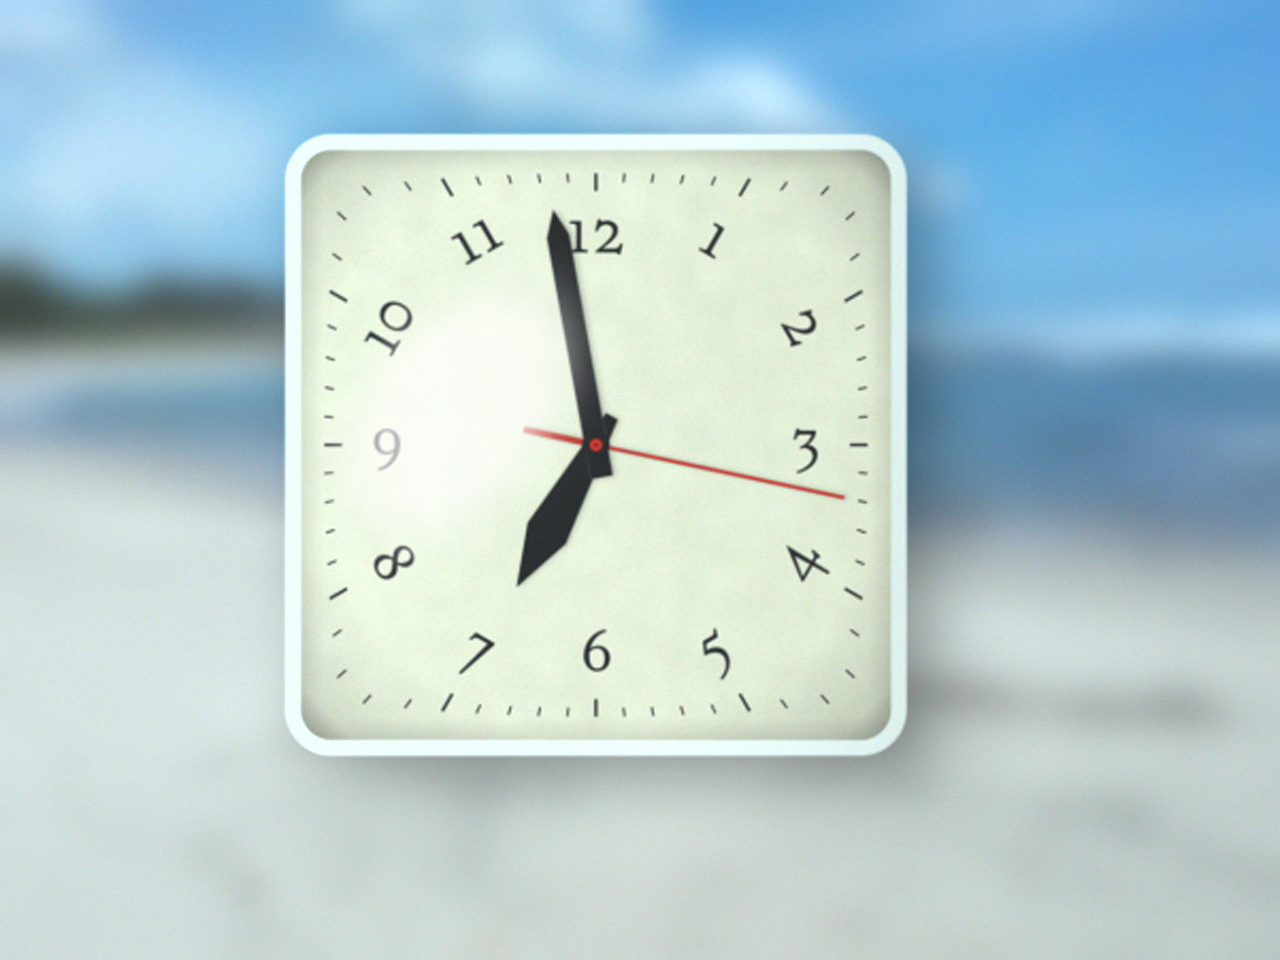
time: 6:58:17
